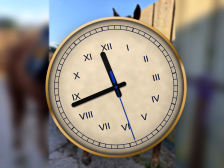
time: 11:43:29
